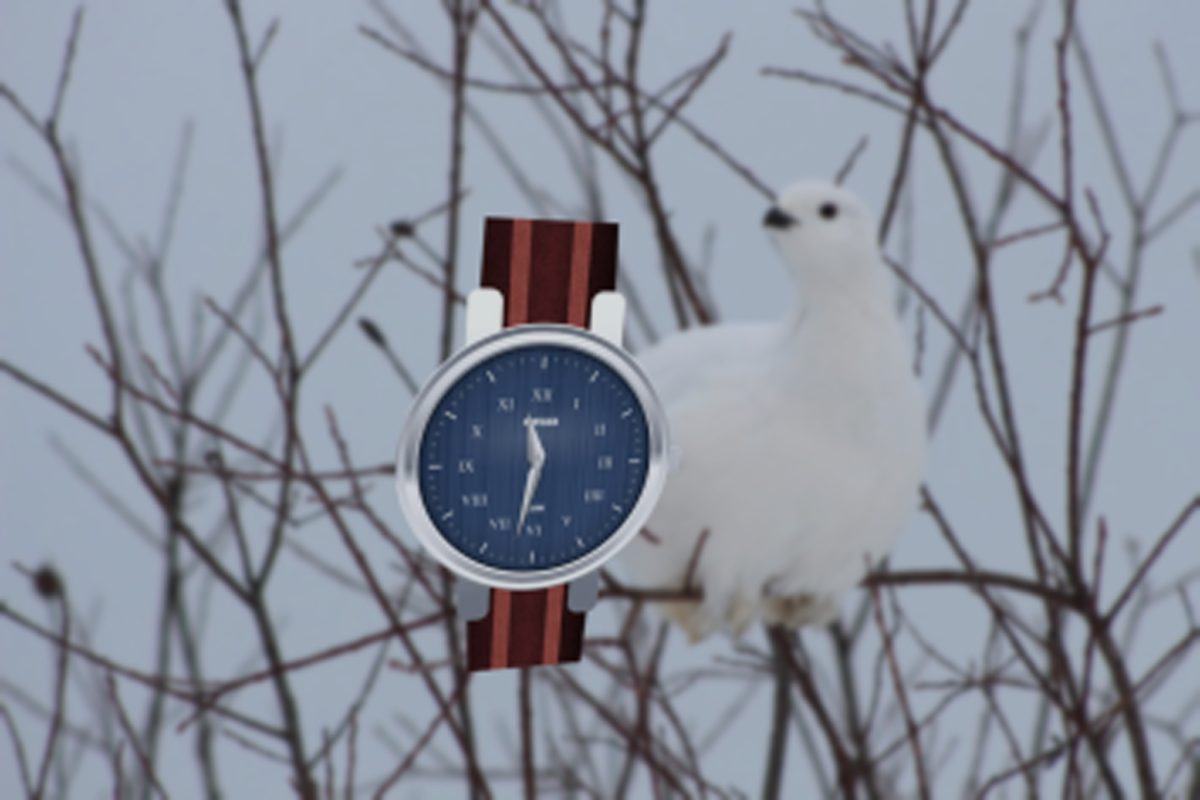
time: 11:32
